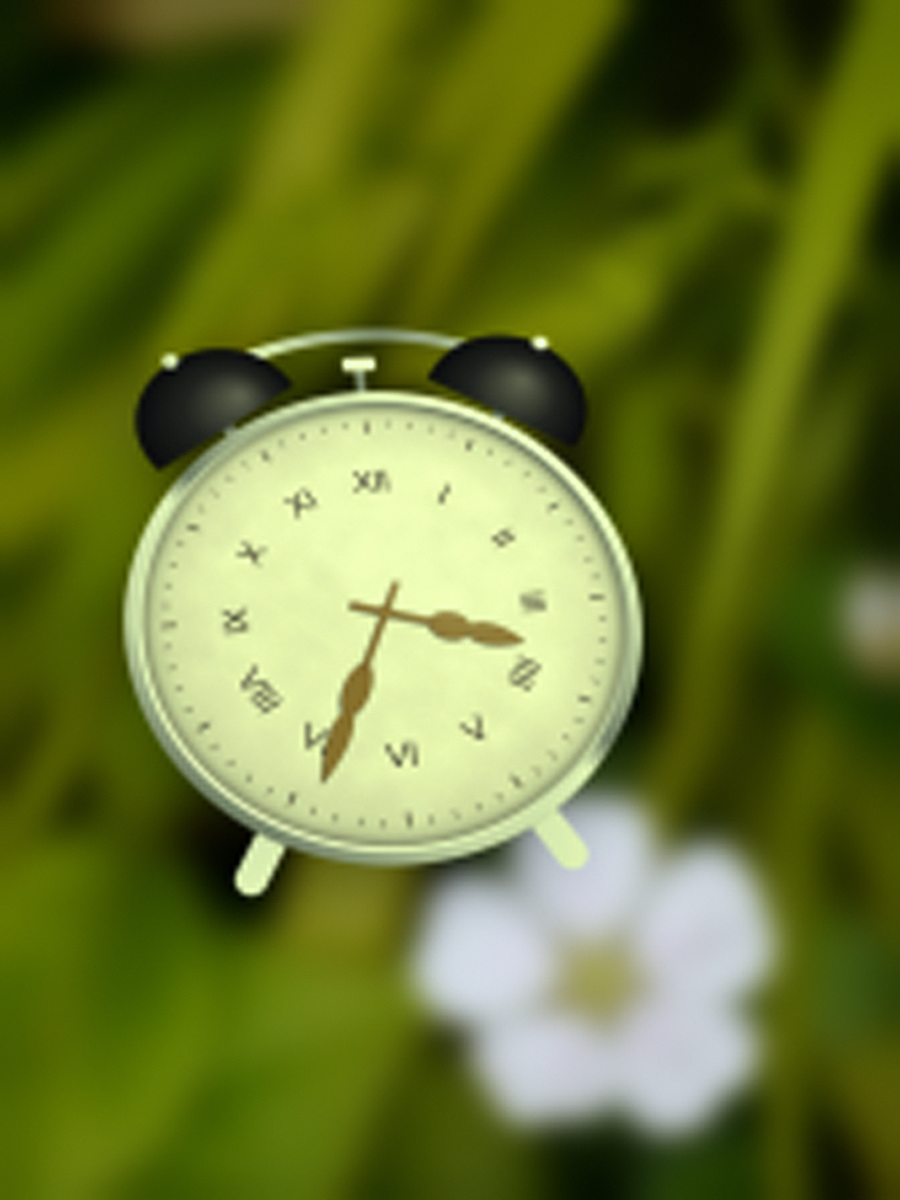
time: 3:34
